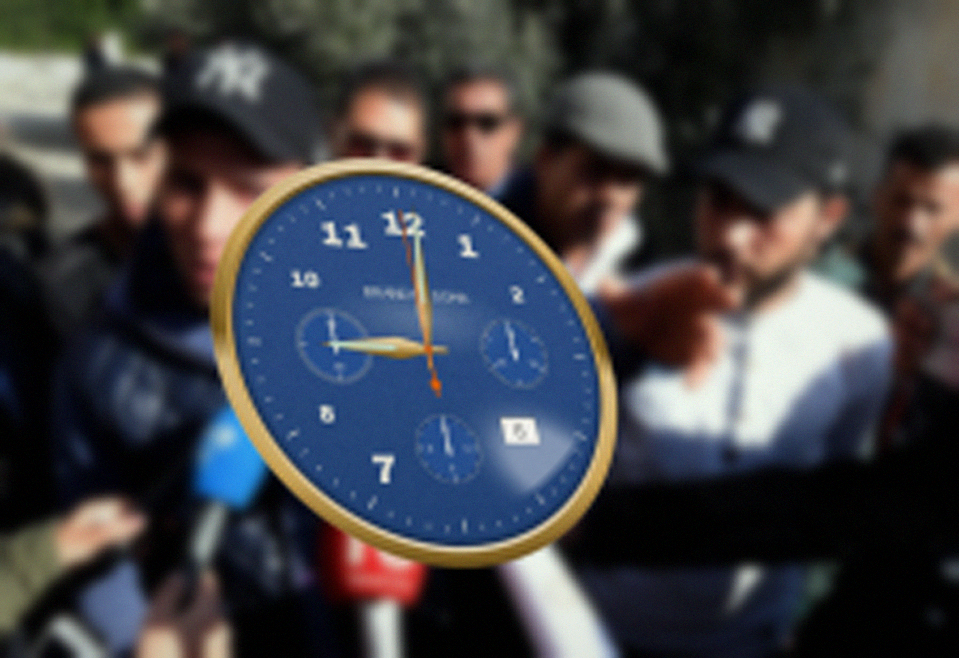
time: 9:01
